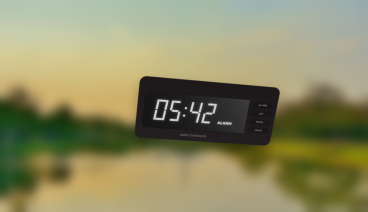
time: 5:42
